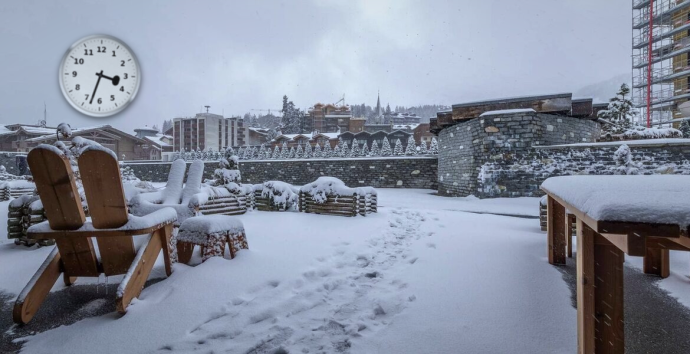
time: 3:33
